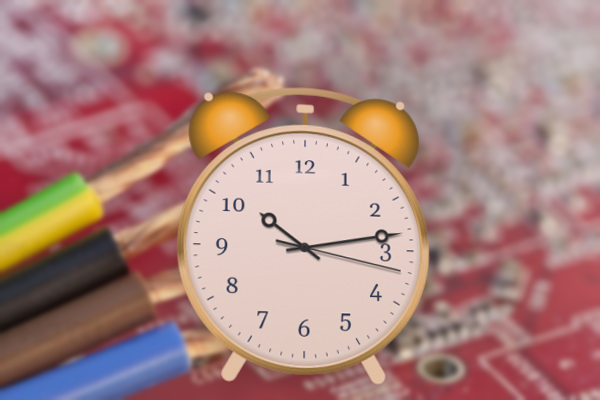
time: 10:13:17
